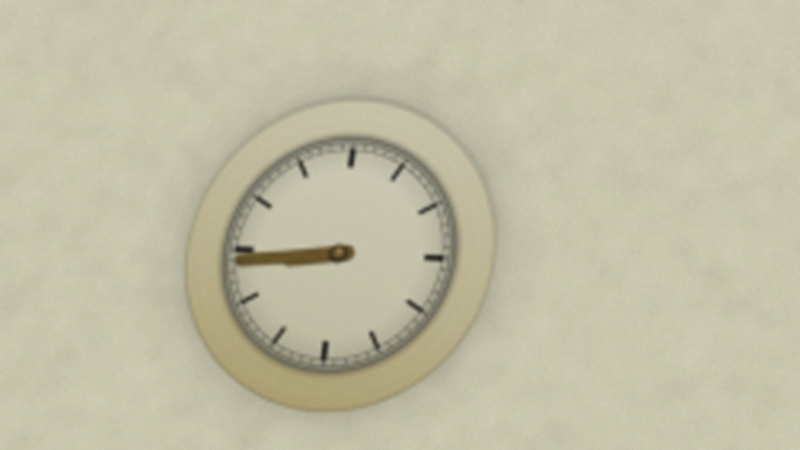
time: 8:44
